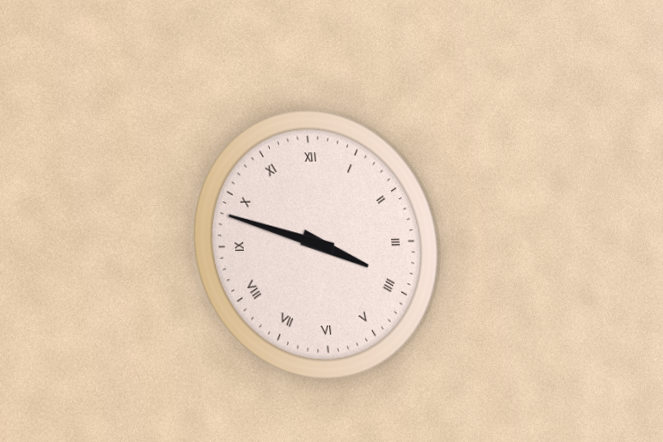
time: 3:48
